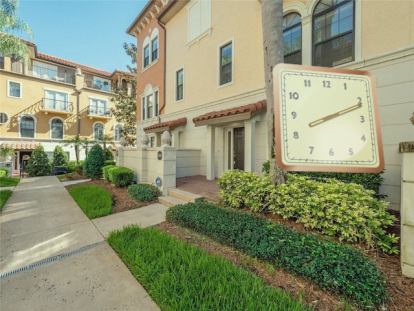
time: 8:11
